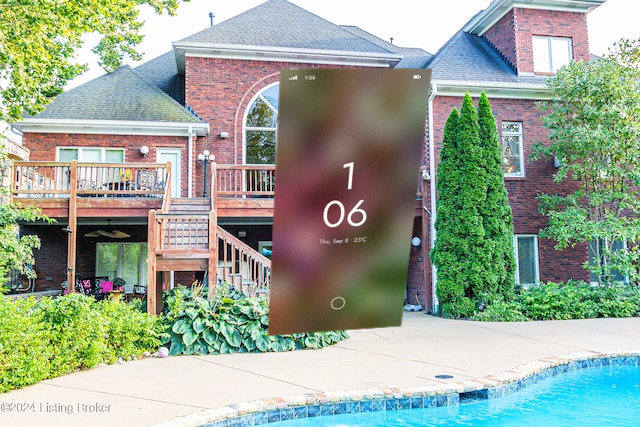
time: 1:06
